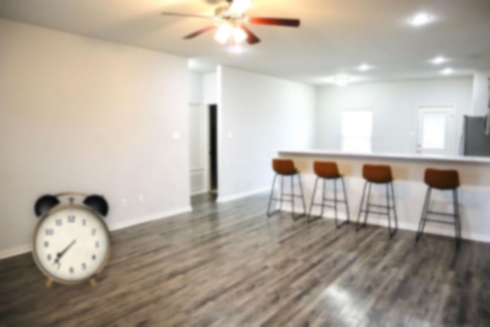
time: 7:37
